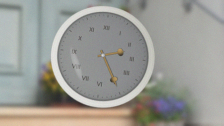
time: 2:25
